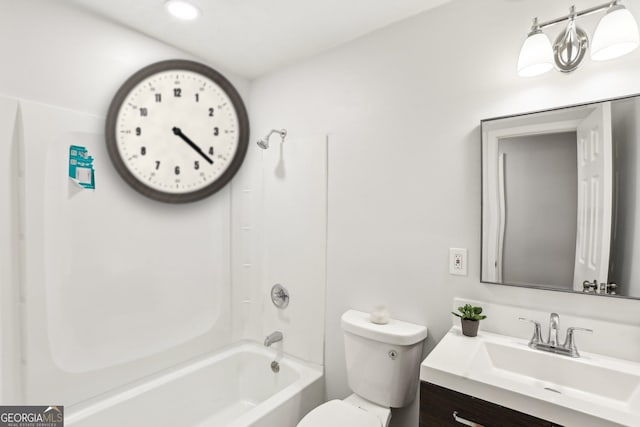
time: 4:22
